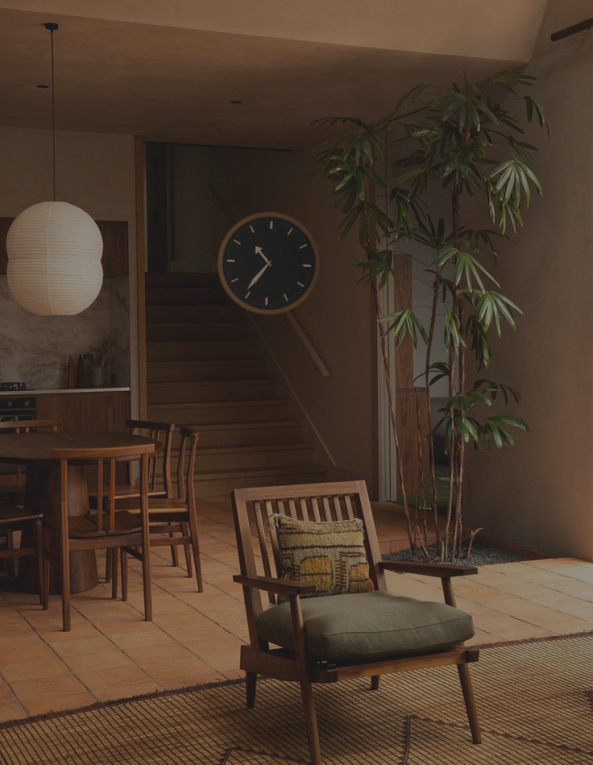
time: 10:36
